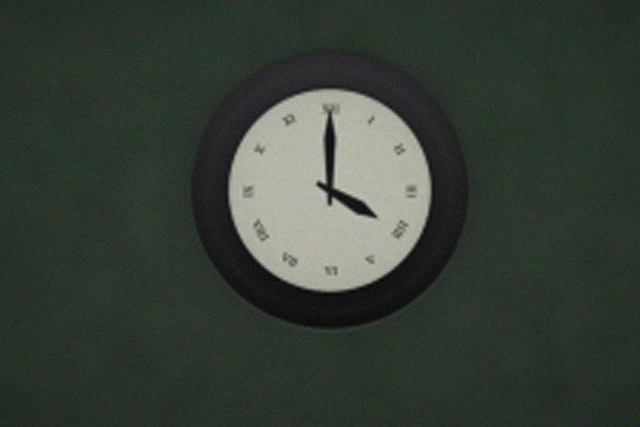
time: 4:00
